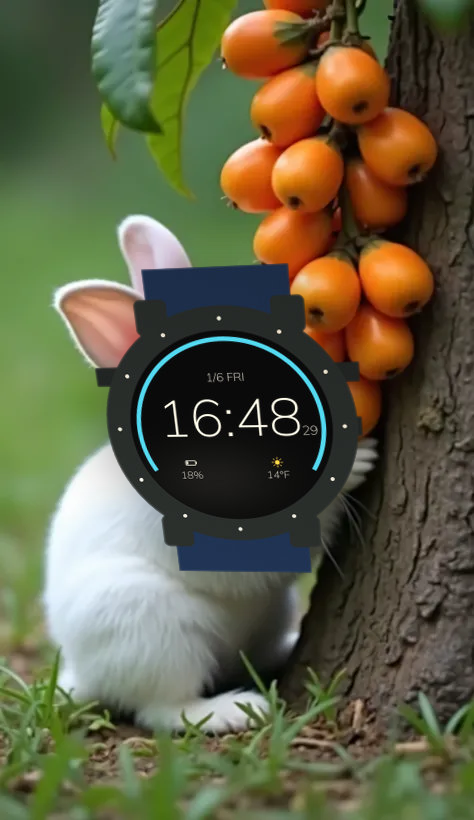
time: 16:48:29
